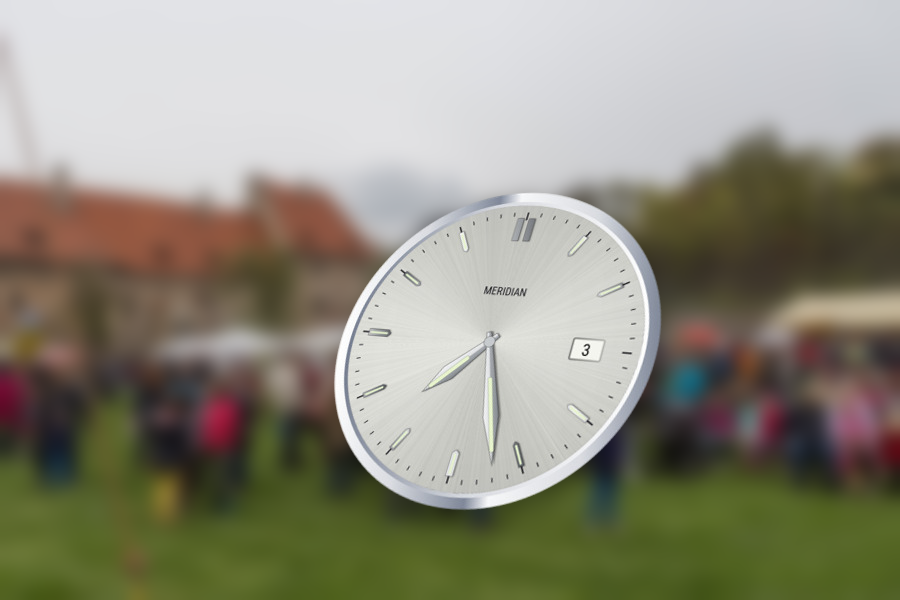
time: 7:27
